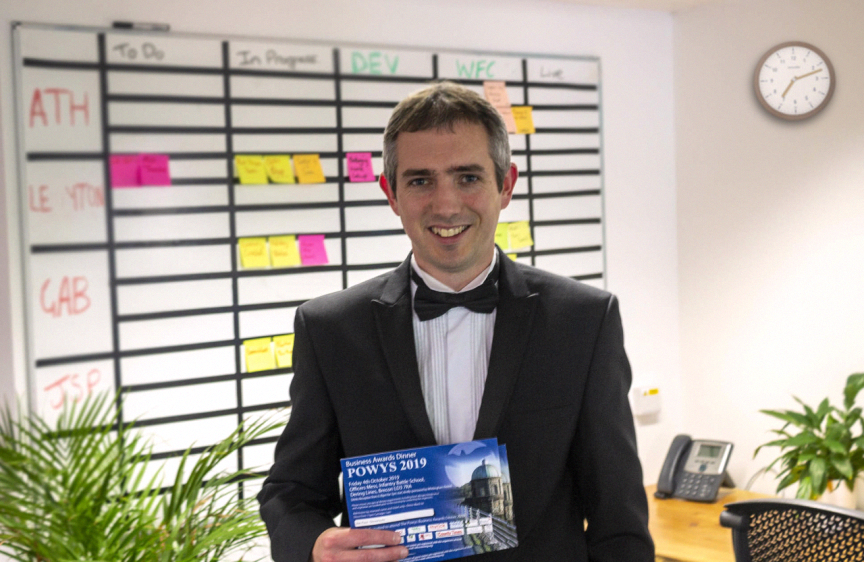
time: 7:12
